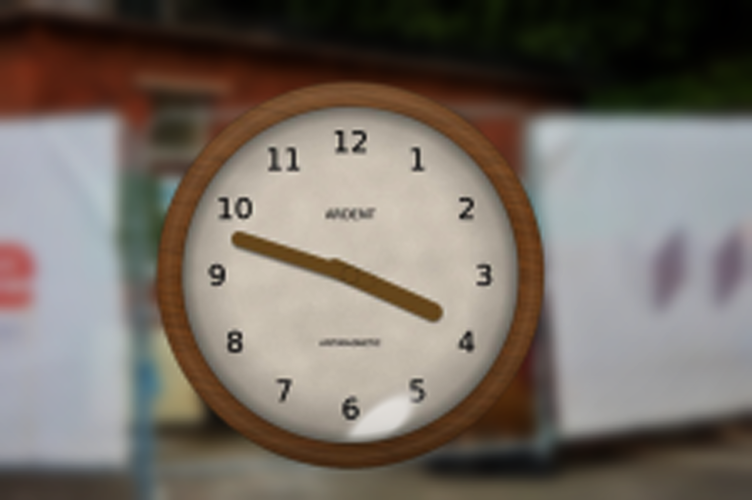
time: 3:48
